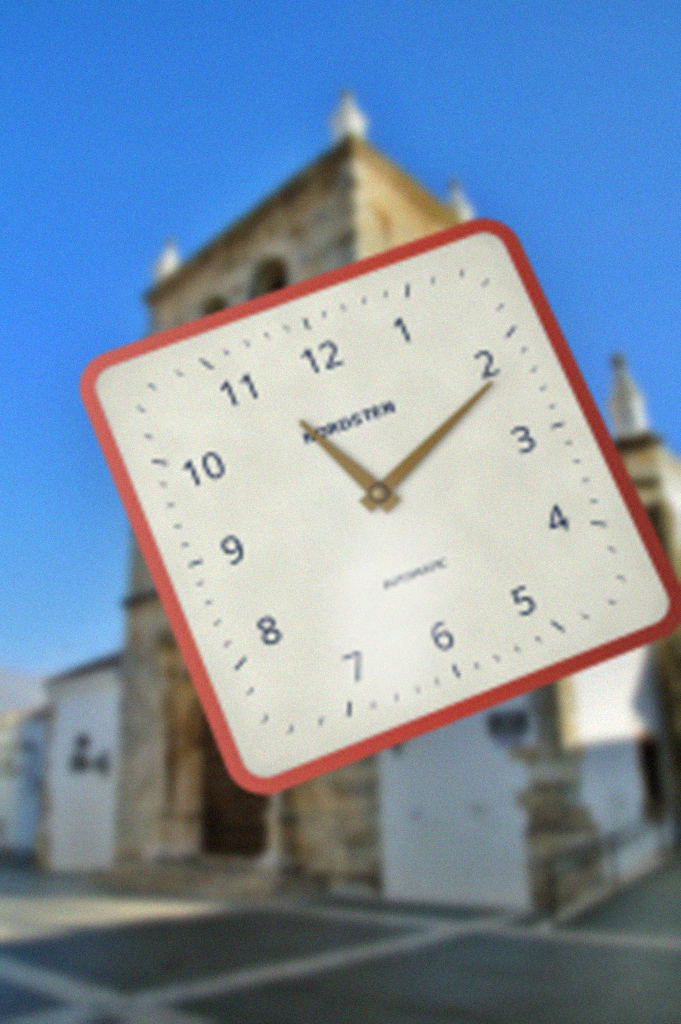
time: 11:11
